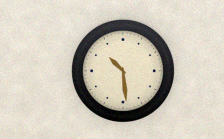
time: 10:29
